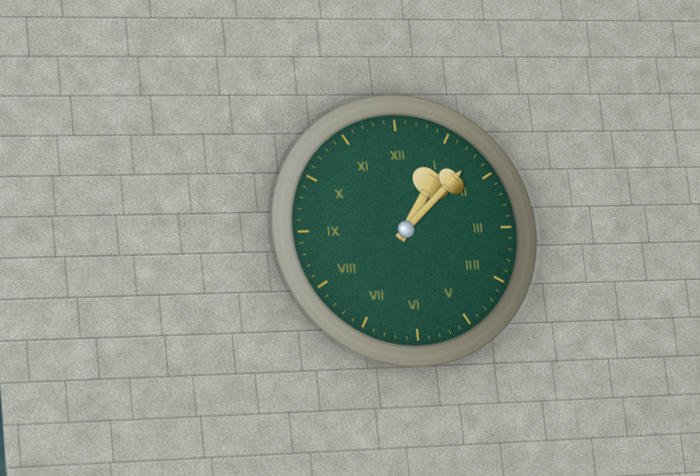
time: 1:08
